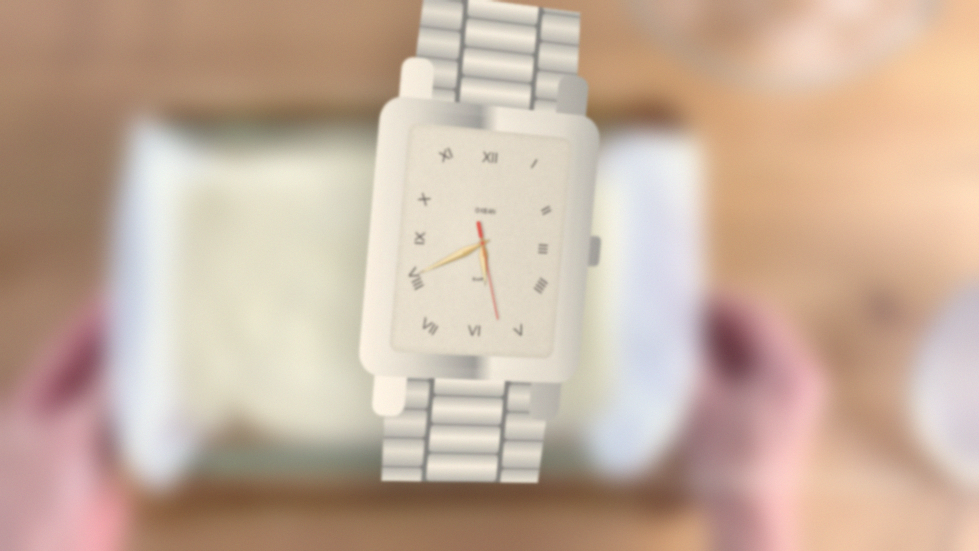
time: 5:40:27
